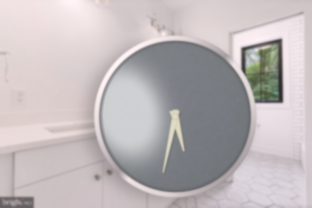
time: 5:32
